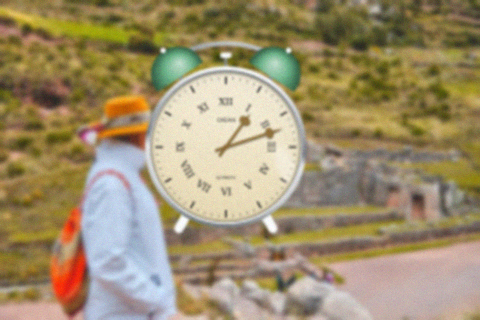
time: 1:12
